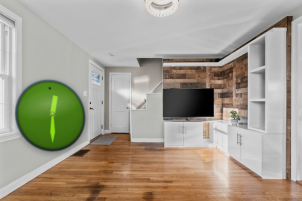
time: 12:31
